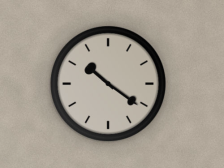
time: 10:21
